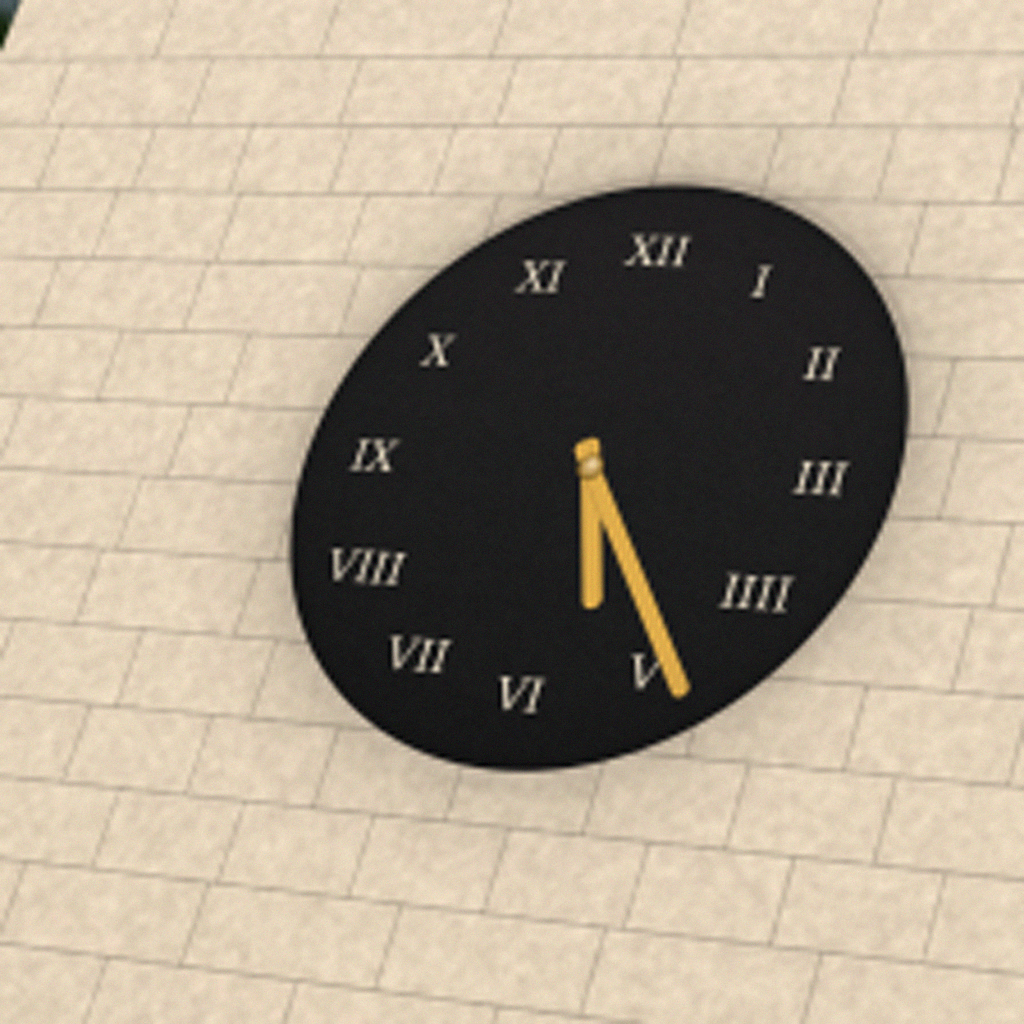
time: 5:24
